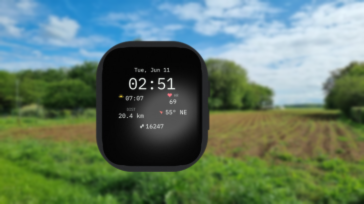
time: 2:51
